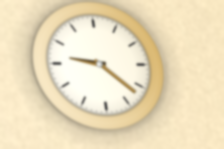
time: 9:22
